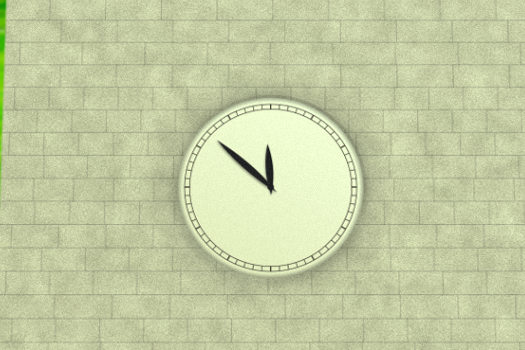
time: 11:52
